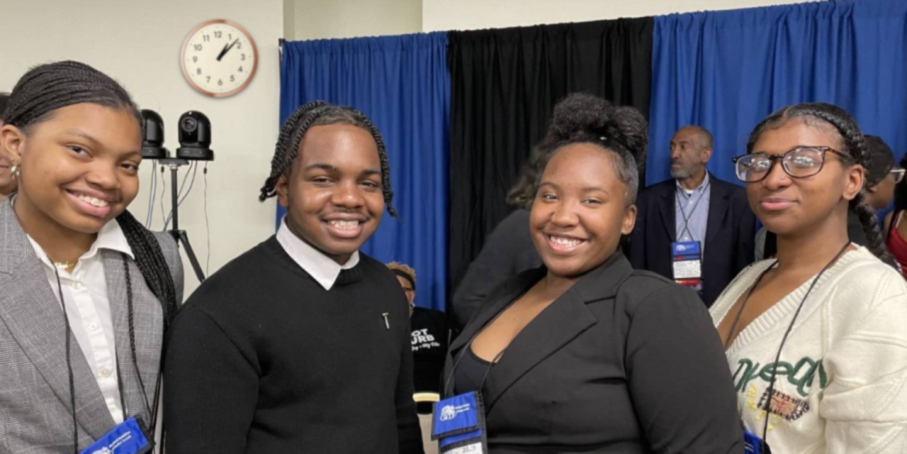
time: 1:08
